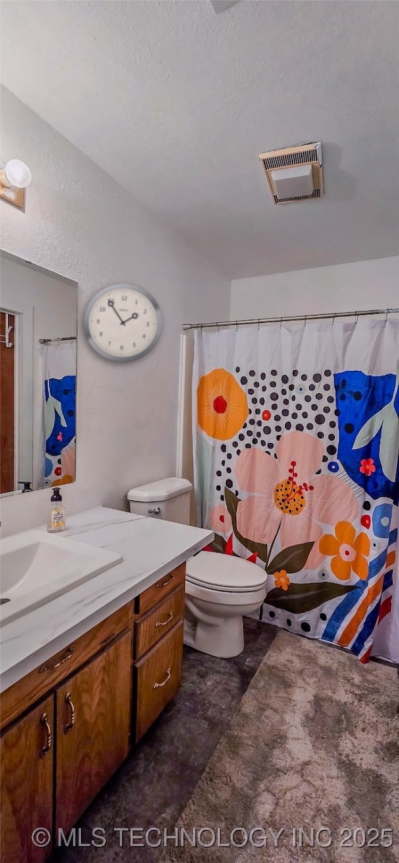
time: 1:54
